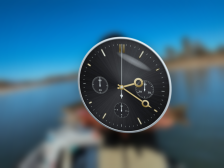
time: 2:20
